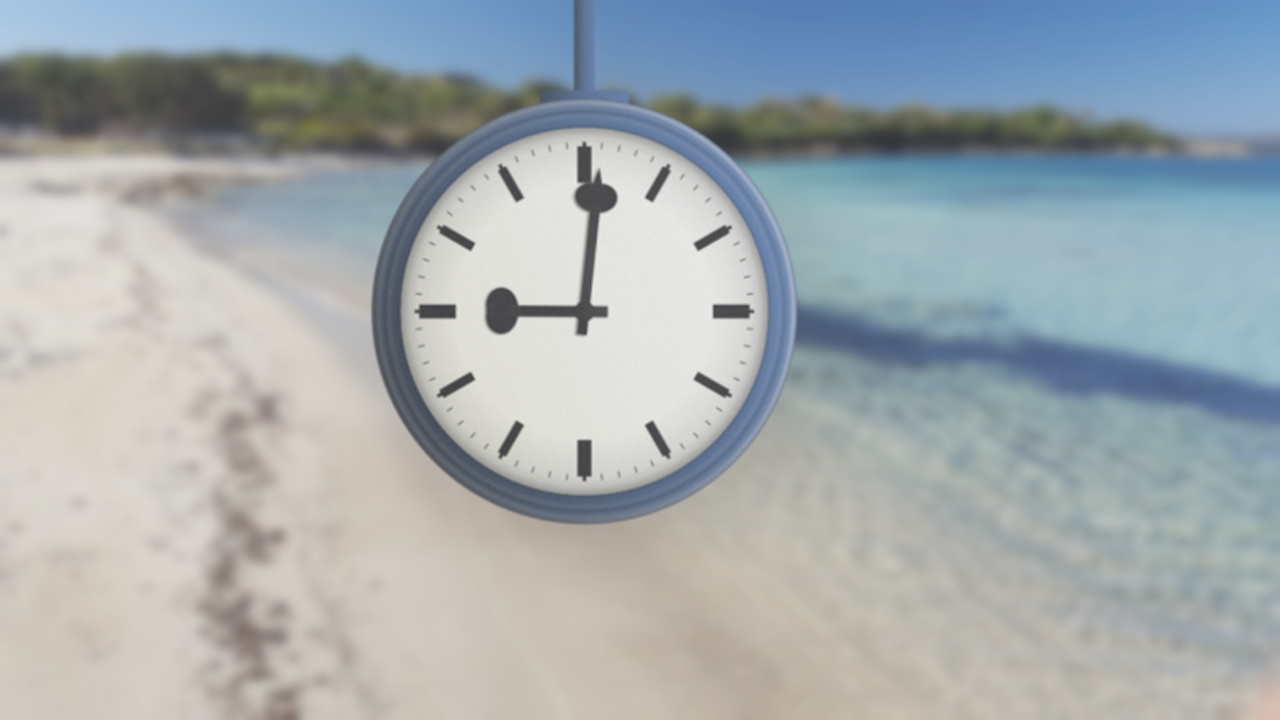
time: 9:01
